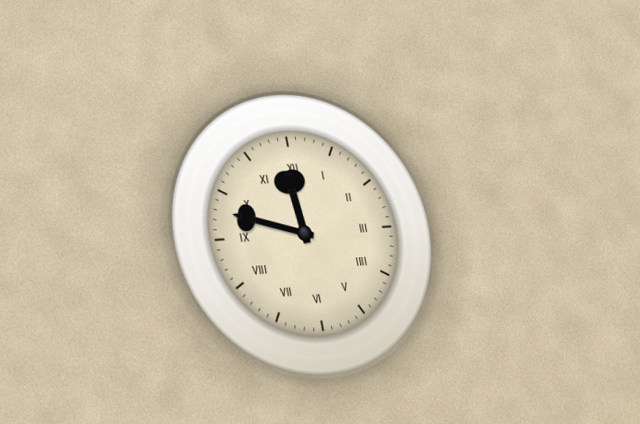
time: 11:48
